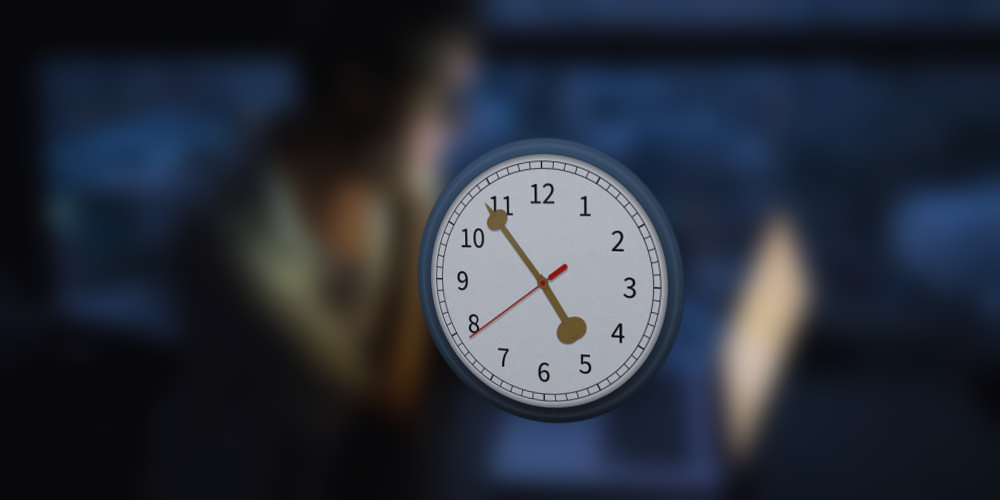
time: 4:53:39
